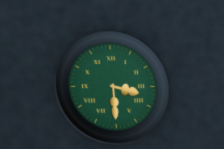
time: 3:30
